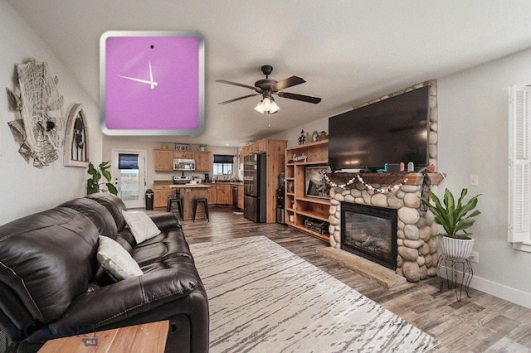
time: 11:47
